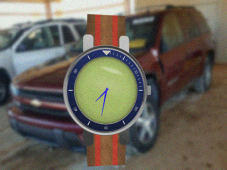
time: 7:32
